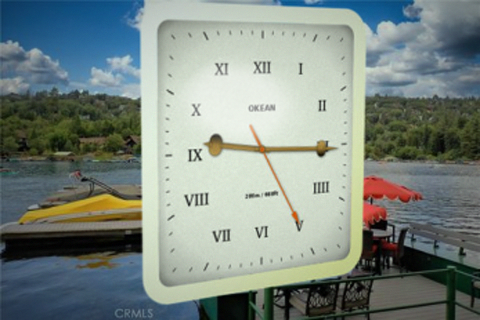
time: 9:15:25
